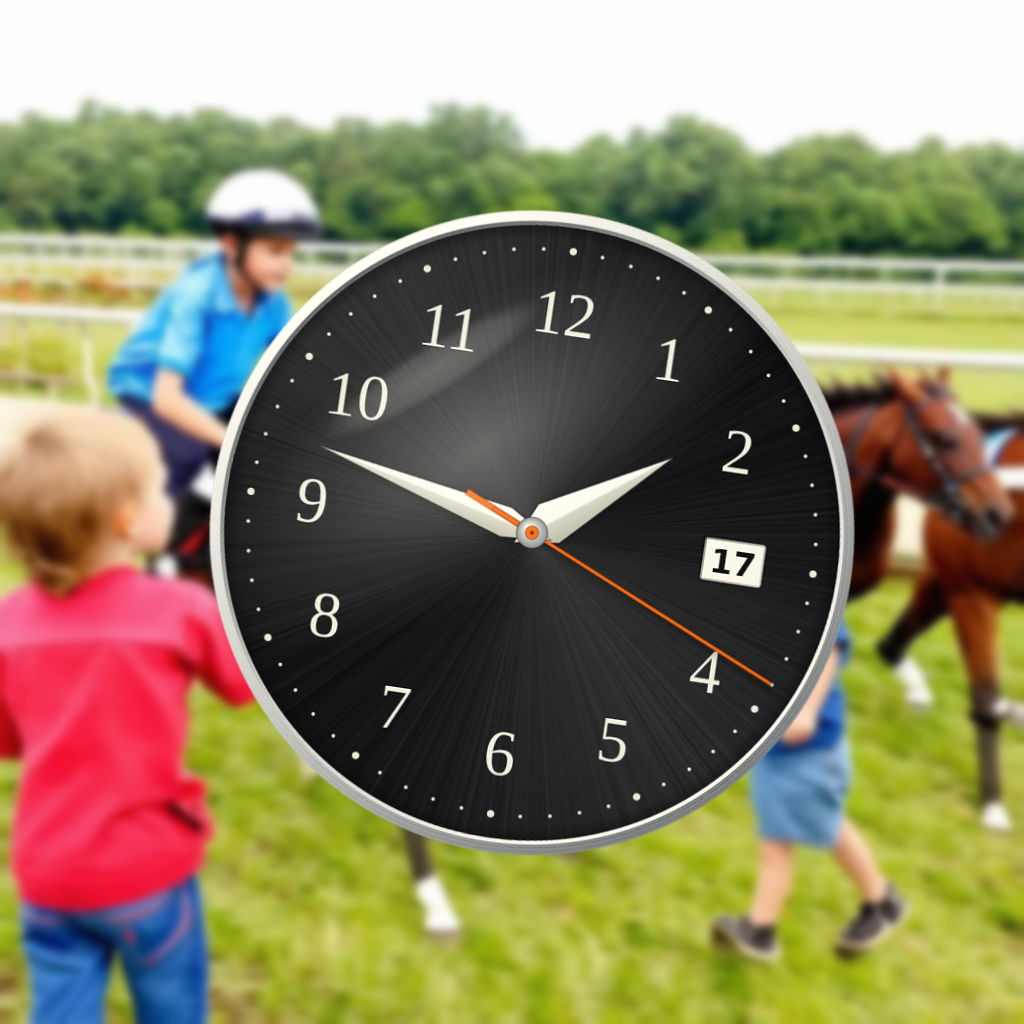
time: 1:47:19
